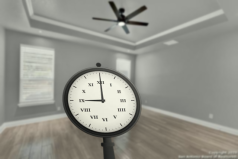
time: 9:00
